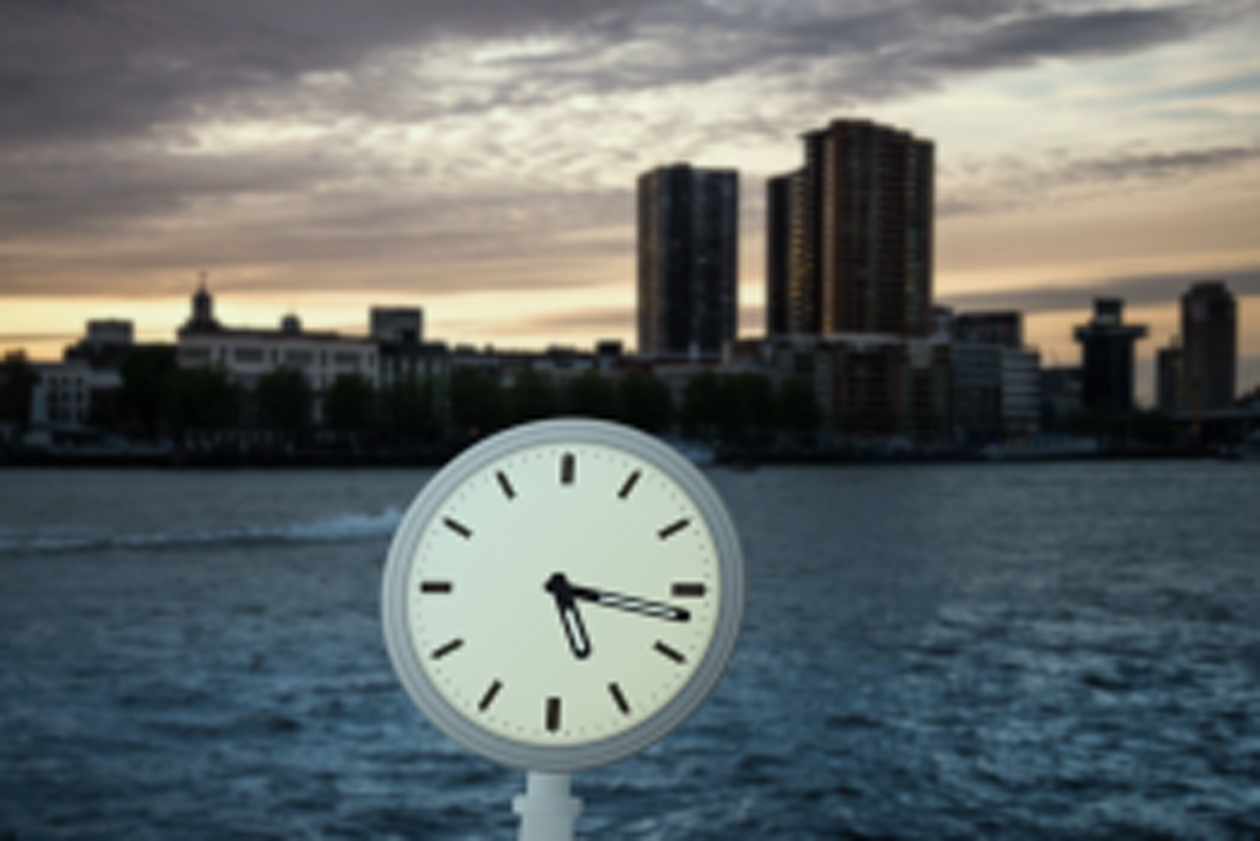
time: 5:17
